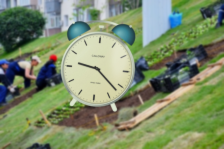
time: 9:22
